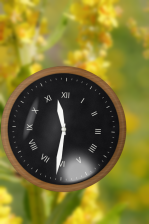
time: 11:31
